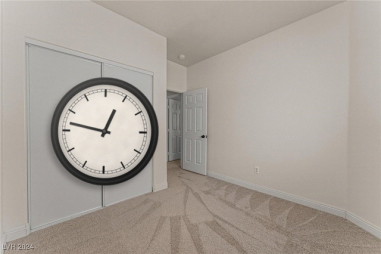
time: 12:47
